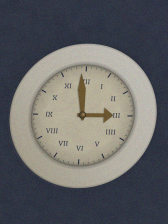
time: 2:59
